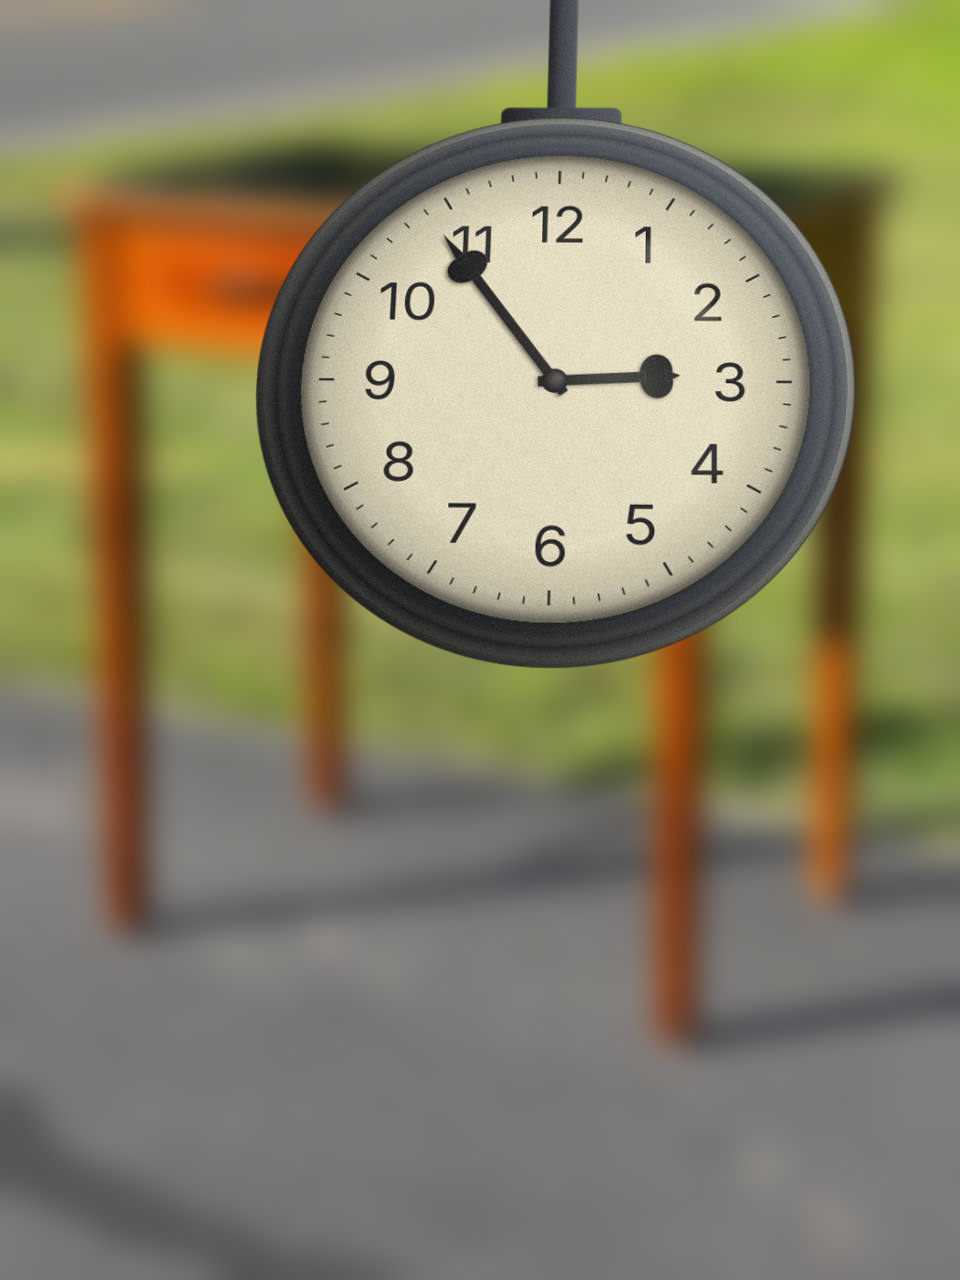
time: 2:54
